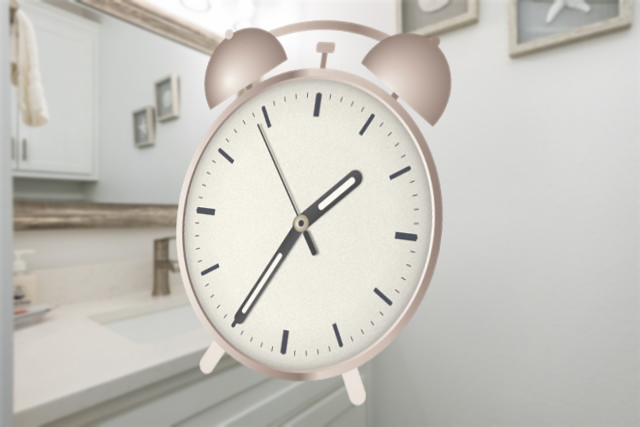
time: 1:34:54
